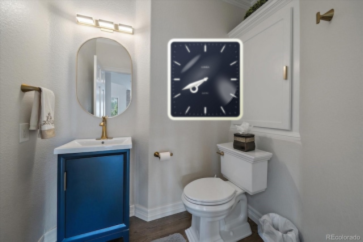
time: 7:41
